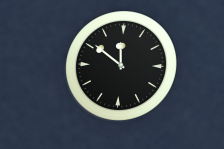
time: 11:51
